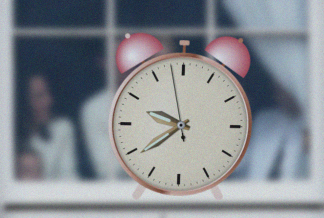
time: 9:38:58
